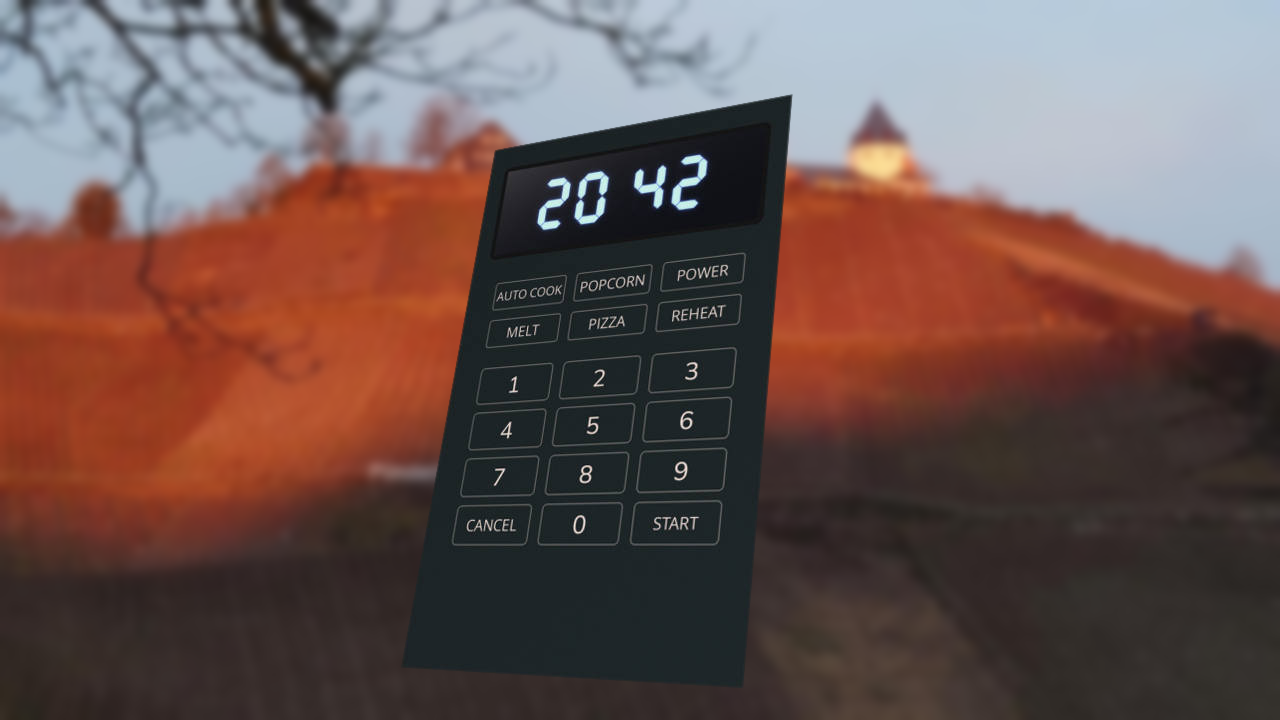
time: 20:42
